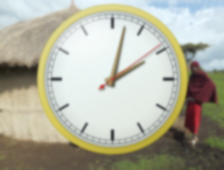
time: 2:02:09
